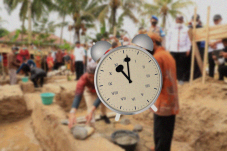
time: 11:01
